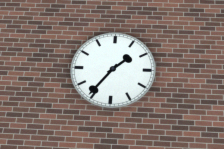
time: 1:36
